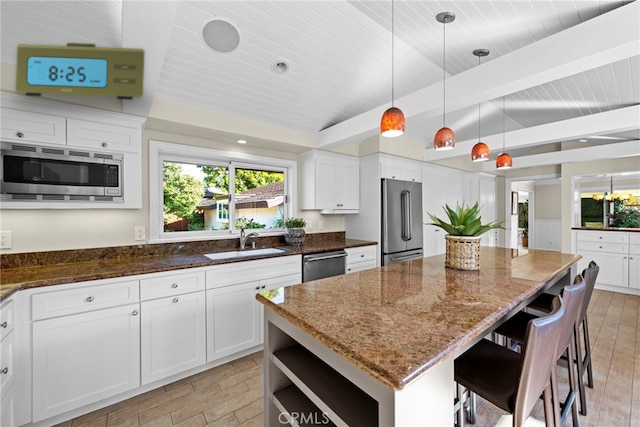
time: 8:25
